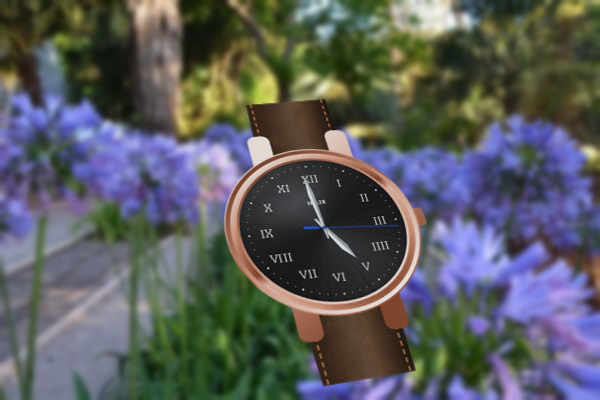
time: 4:59:16
